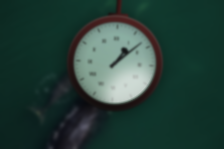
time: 1:08
